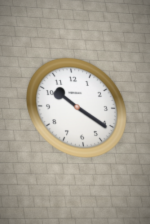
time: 10:21
